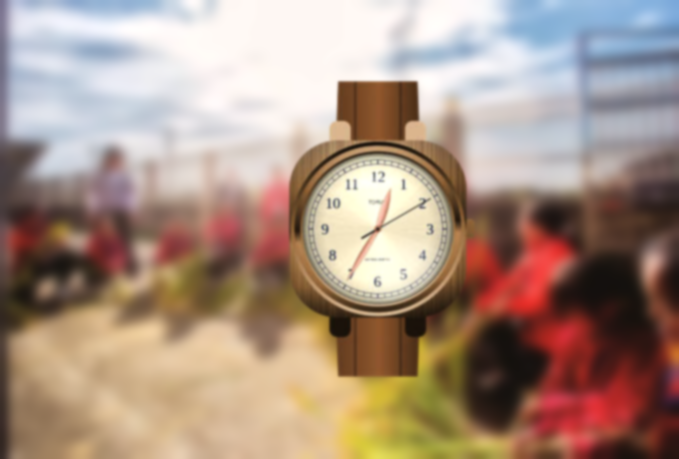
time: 12:35:10
